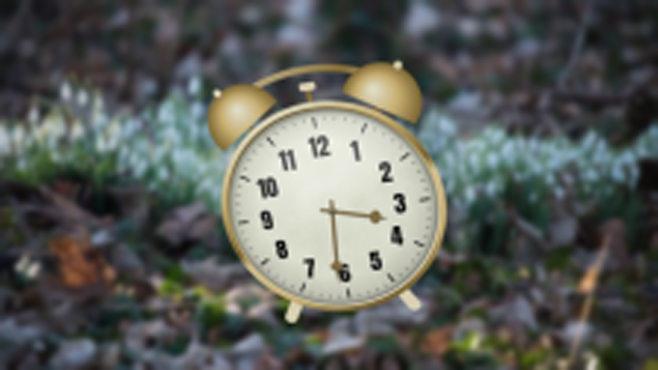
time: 3:31
